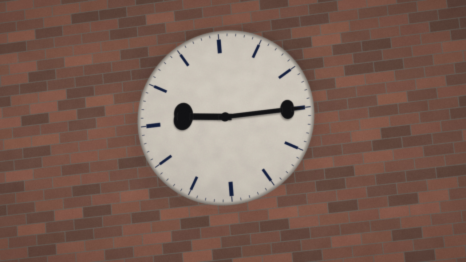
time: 9:15
